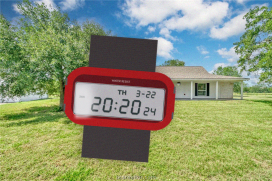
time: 20:20:24
